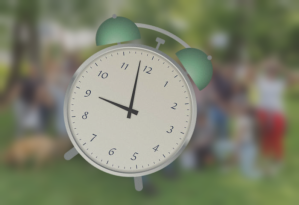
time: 8:58
